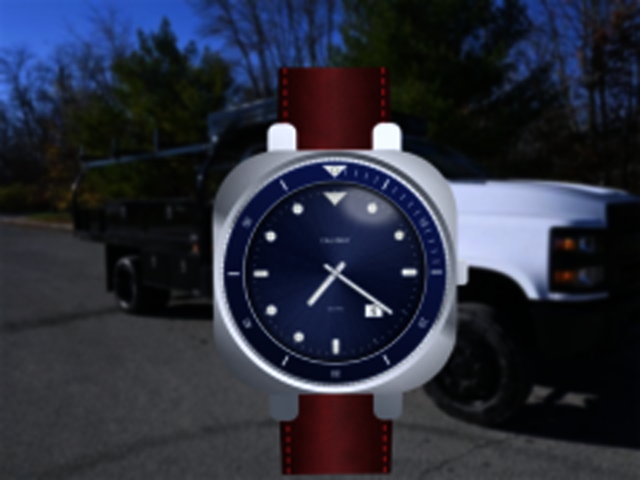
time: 7:21
